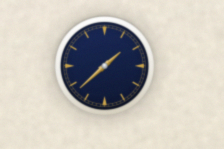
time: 1:38
